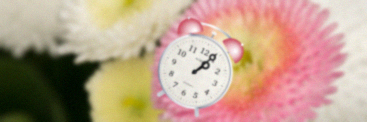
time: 1:04
